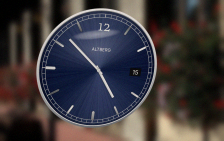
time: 4:52
